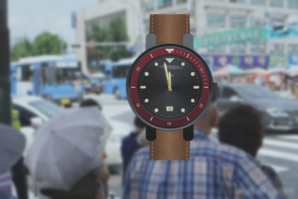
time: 11:58
